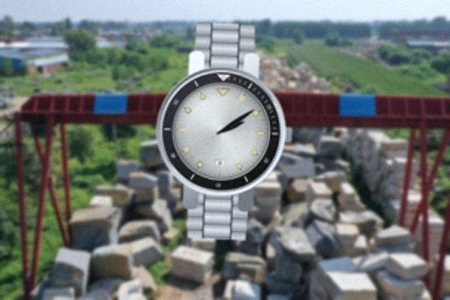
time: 2:09
